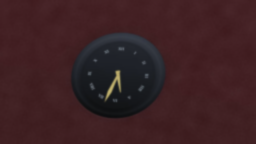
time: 5:33
